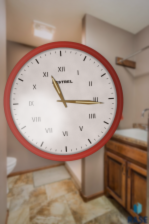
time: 11:16
